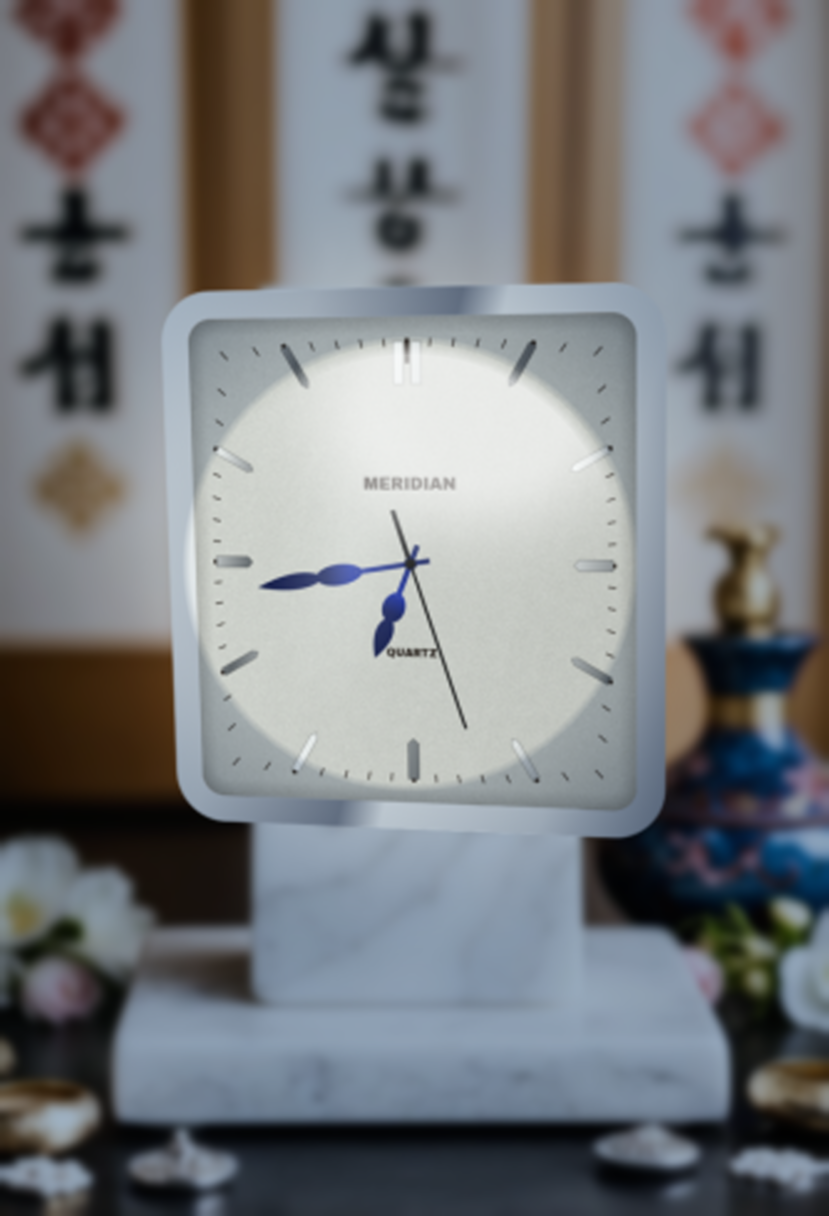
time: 6:43:27
